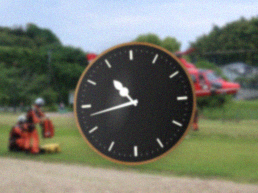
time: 10:43
